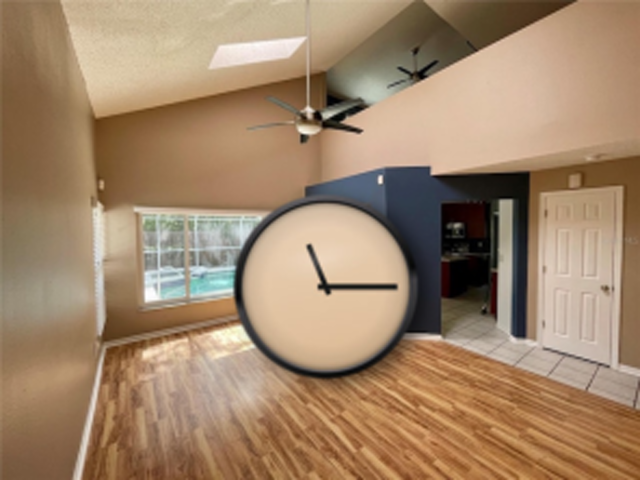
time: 11:15
